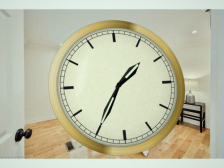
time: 1:35
